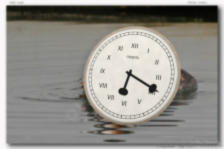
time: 6:19
